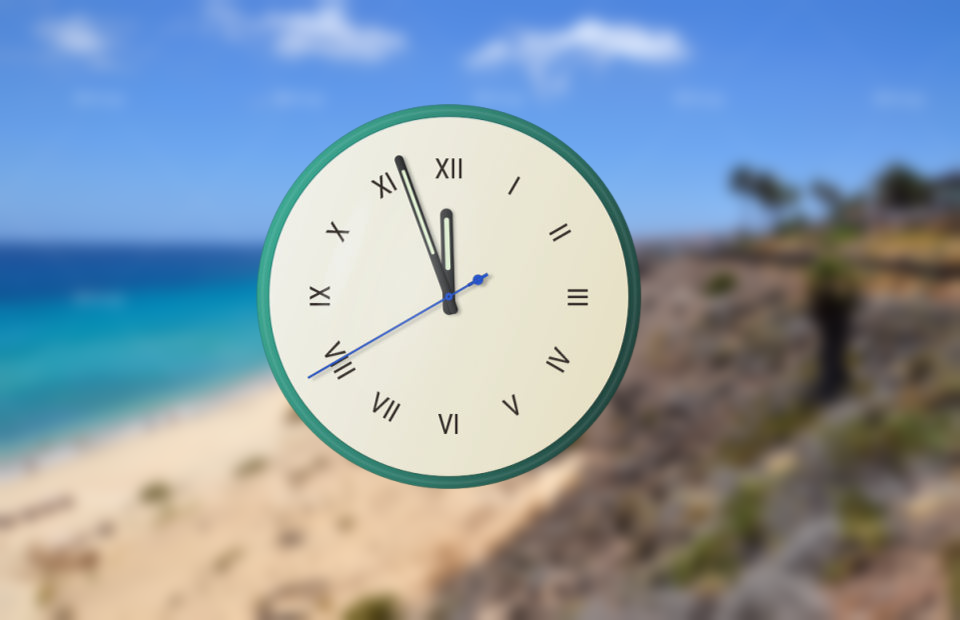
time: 11:56:40
